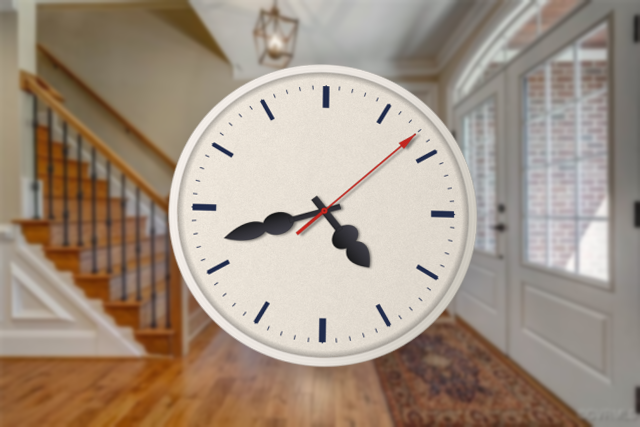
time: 4:42:08
